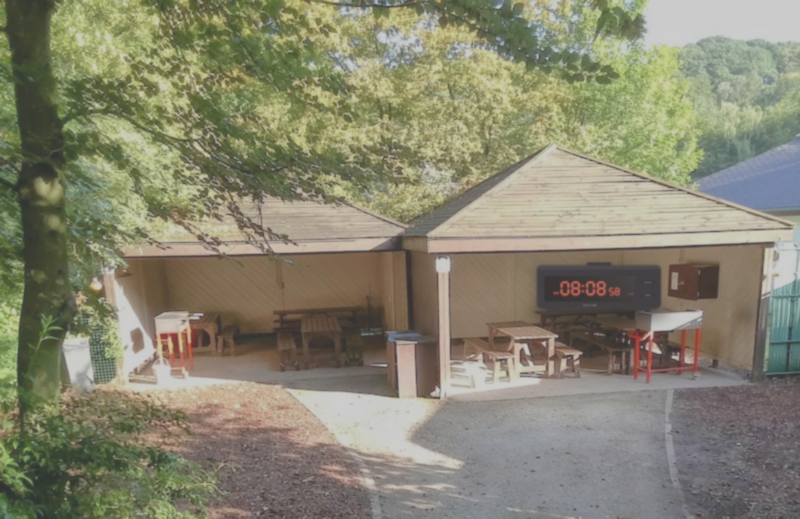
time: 8:08
